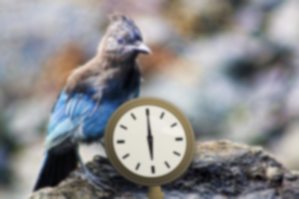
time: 6:00
